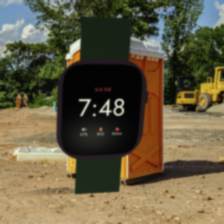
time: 7:48
